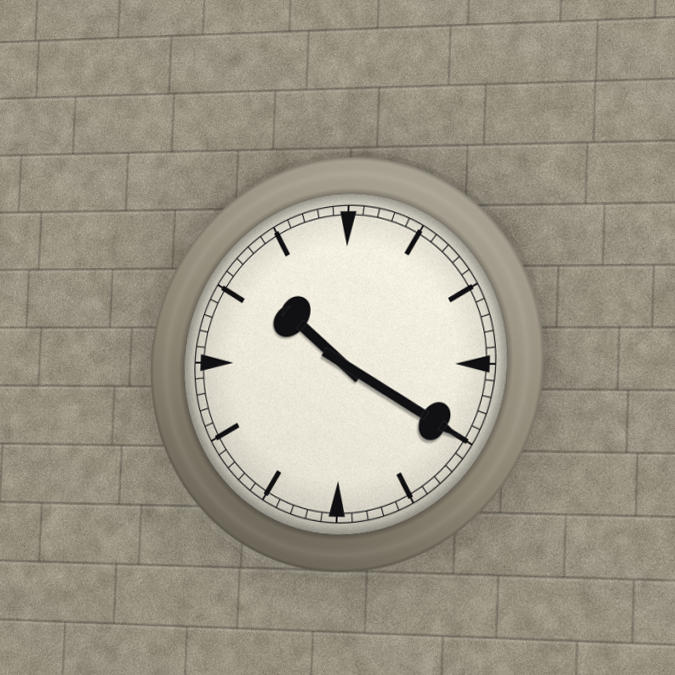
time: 10:20
